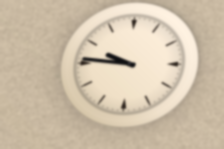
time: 9:46
